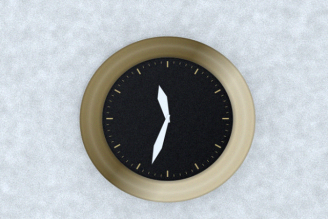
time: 11:33
